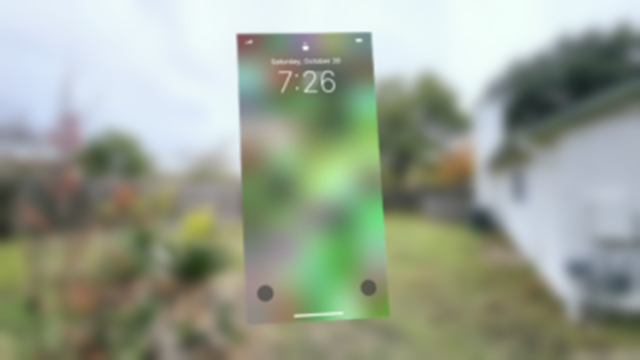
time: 7:26
